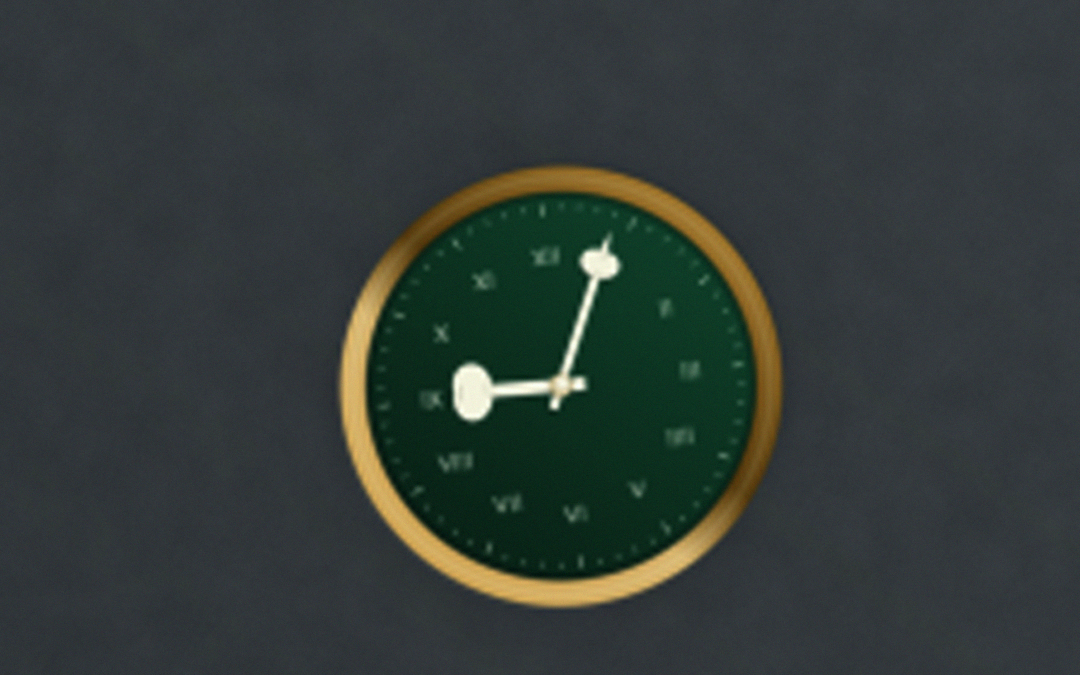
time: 9:04
